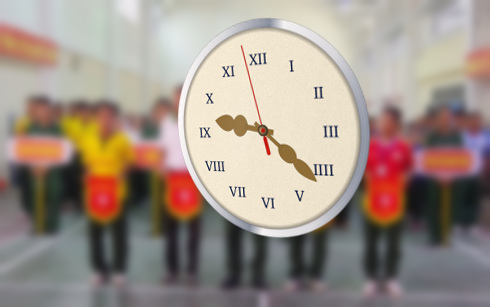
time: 9:21:58
